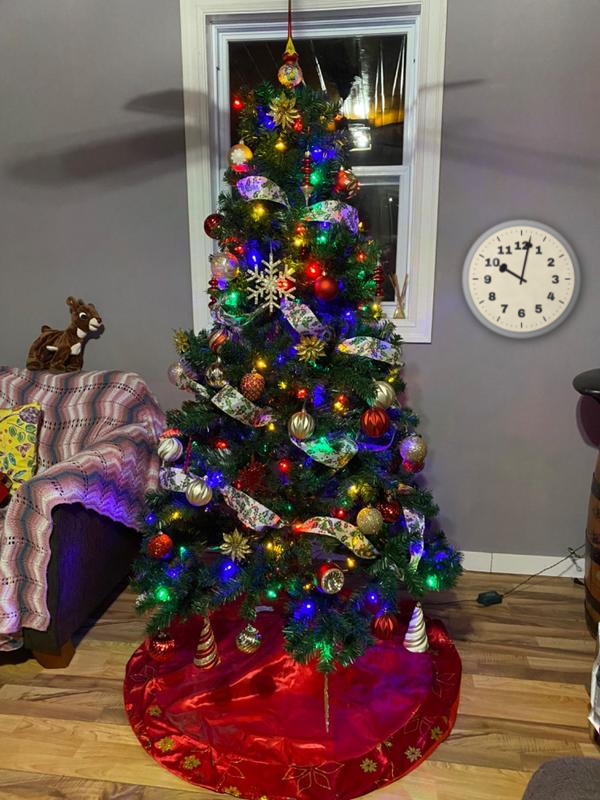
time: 10:02
